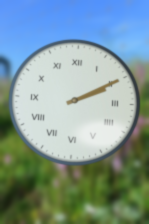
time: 2:10
